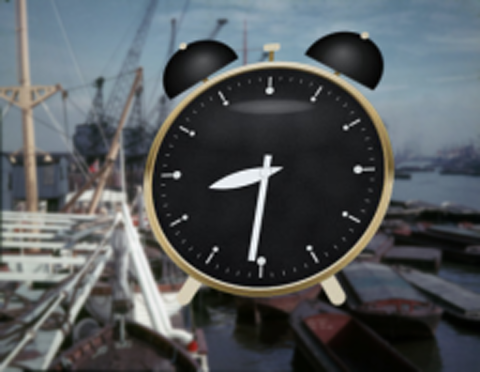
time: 8:31
